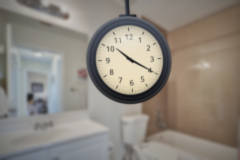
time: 10:20
